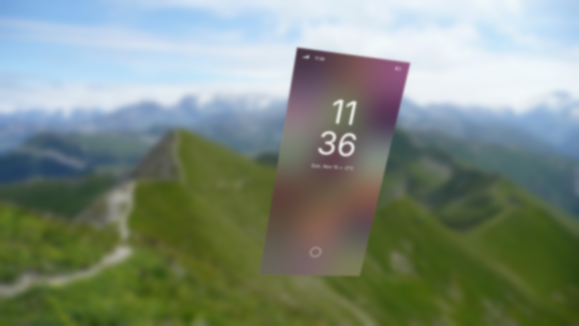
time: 11:36
